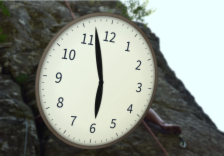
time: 5:57
